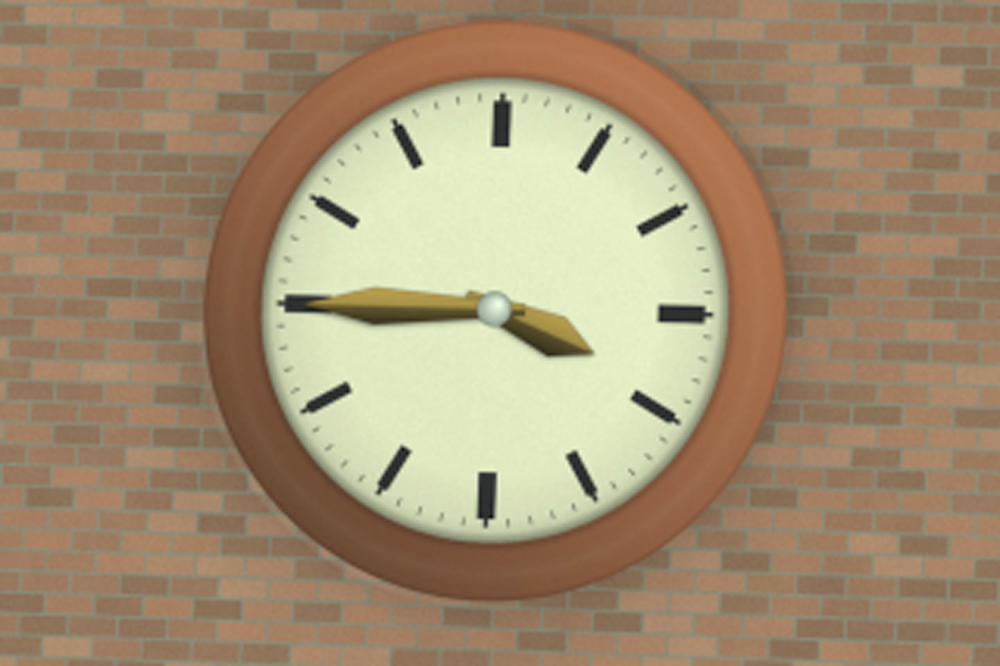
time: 3:45
